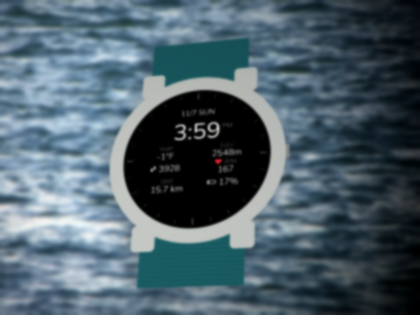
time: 3:59
